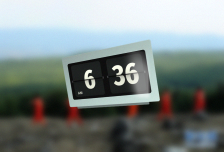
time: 6:36
